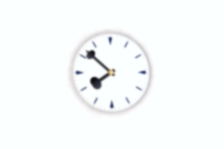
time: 7:52
